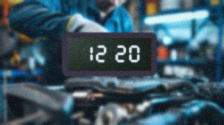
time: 12:20
